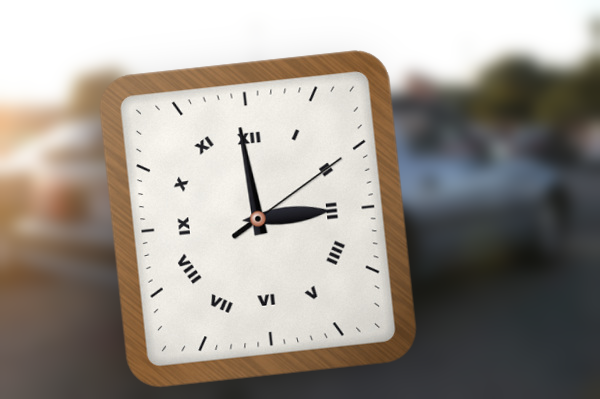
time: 2:59:10
